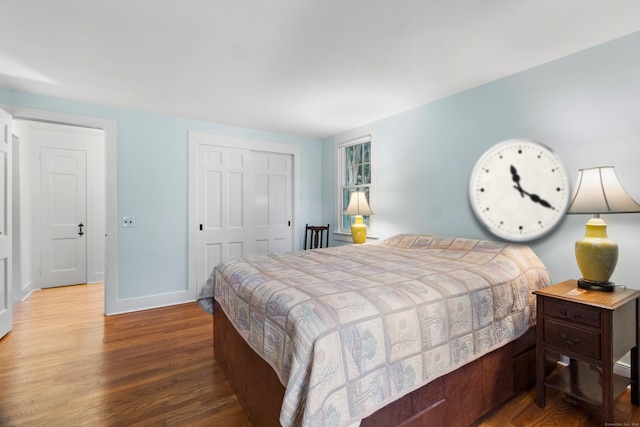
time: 11:20
